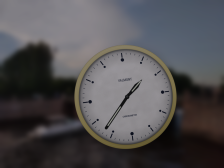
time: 1:37
